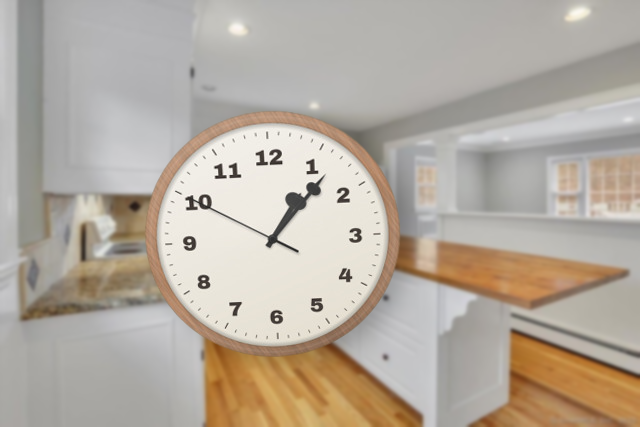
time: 1:06:50
